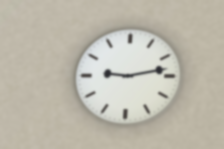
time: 9:13
